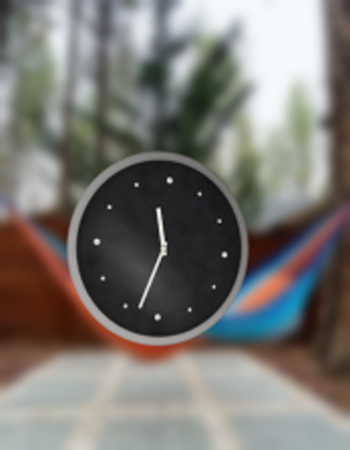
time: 11:33
